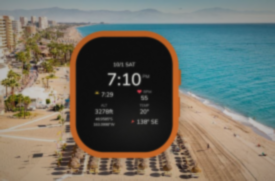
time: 7:10
